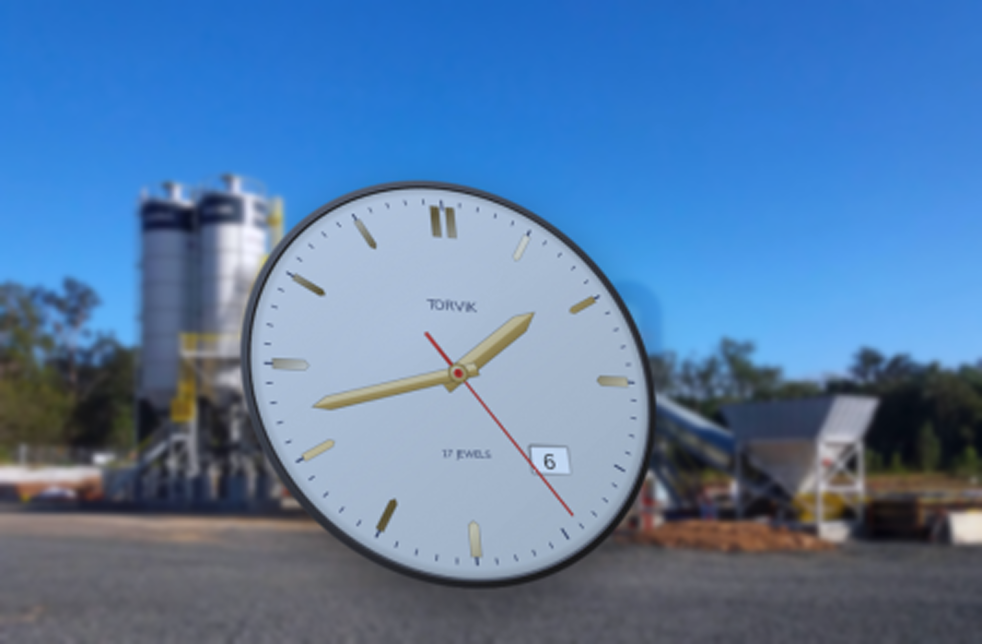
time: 1:42:24
